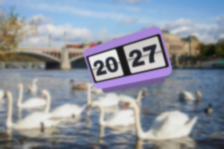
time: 20:27
